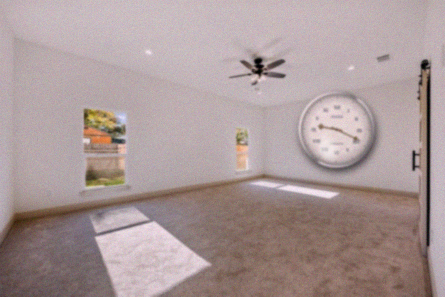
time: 9:19
